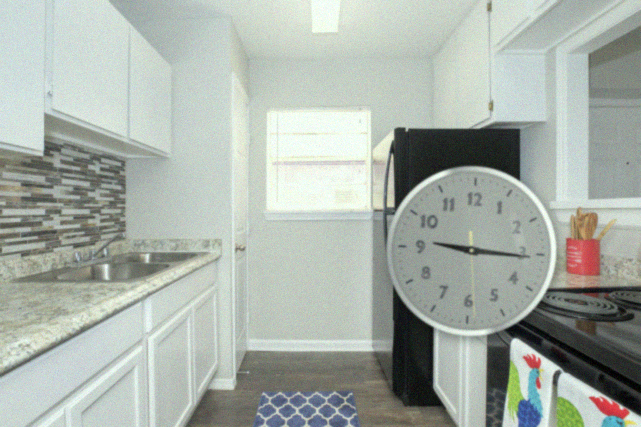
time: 9:15:29
